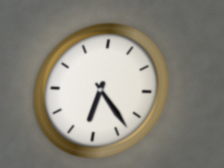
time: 6:23
